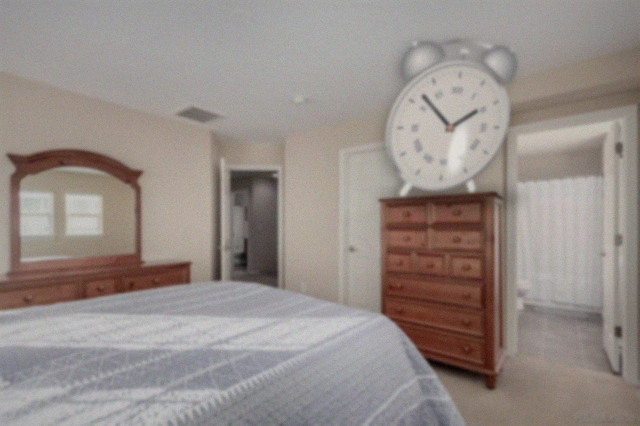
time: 1:52
